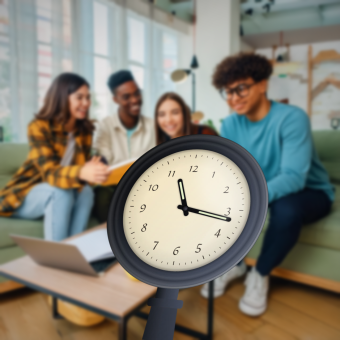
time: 11:17
